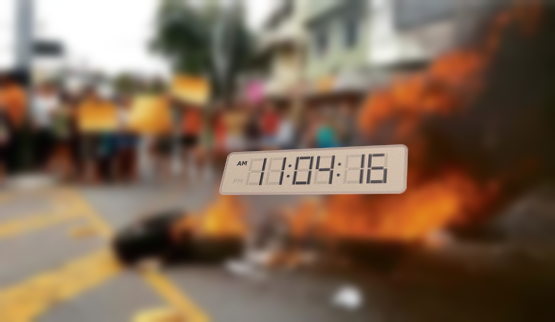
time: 11:04:16
